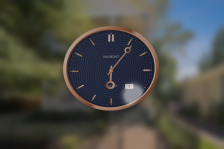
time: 6:06
